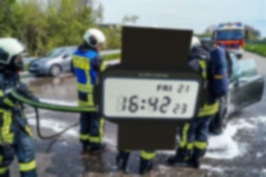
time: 16:42
